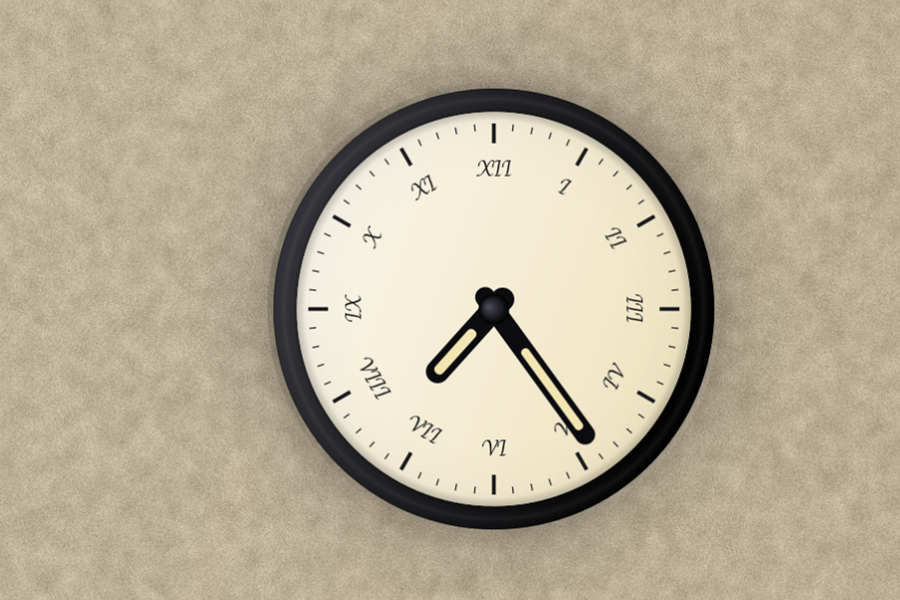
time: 7:24
